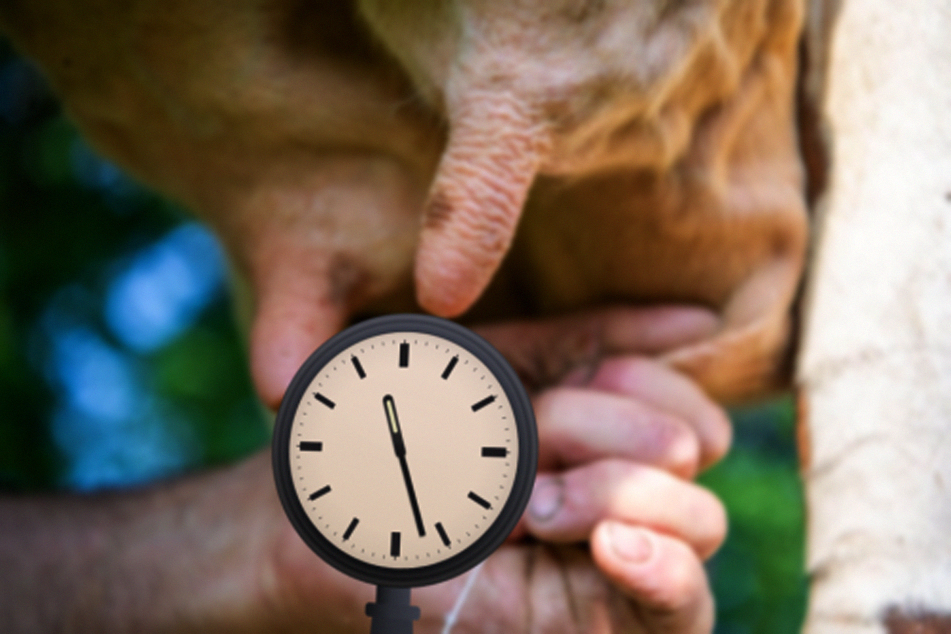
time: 11:27
